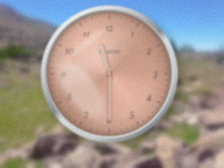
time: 11:30
